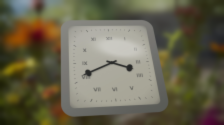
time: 3:41
